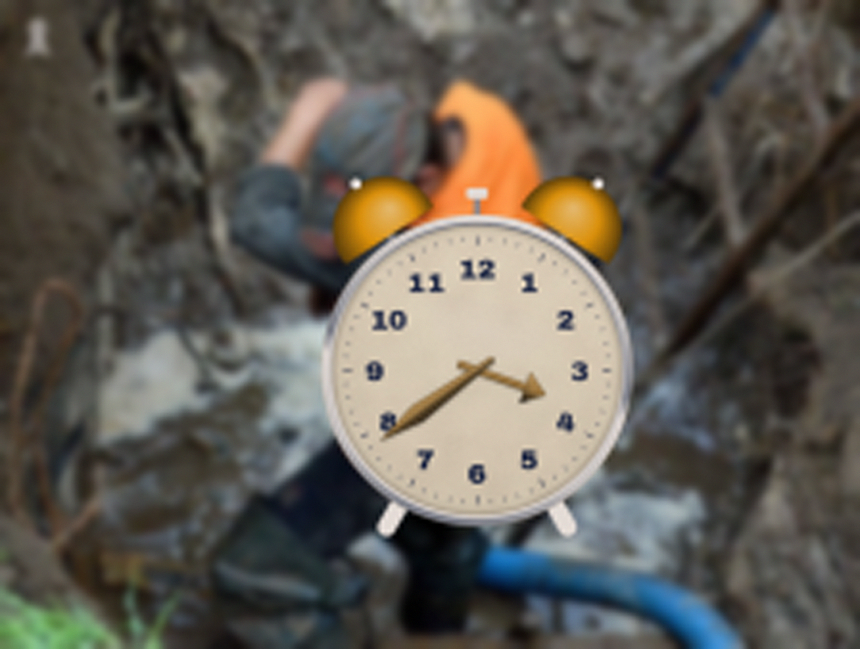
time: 3:39
